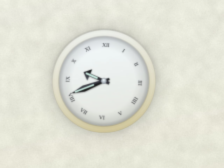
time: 9:41
